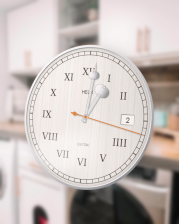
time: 1:01:17
